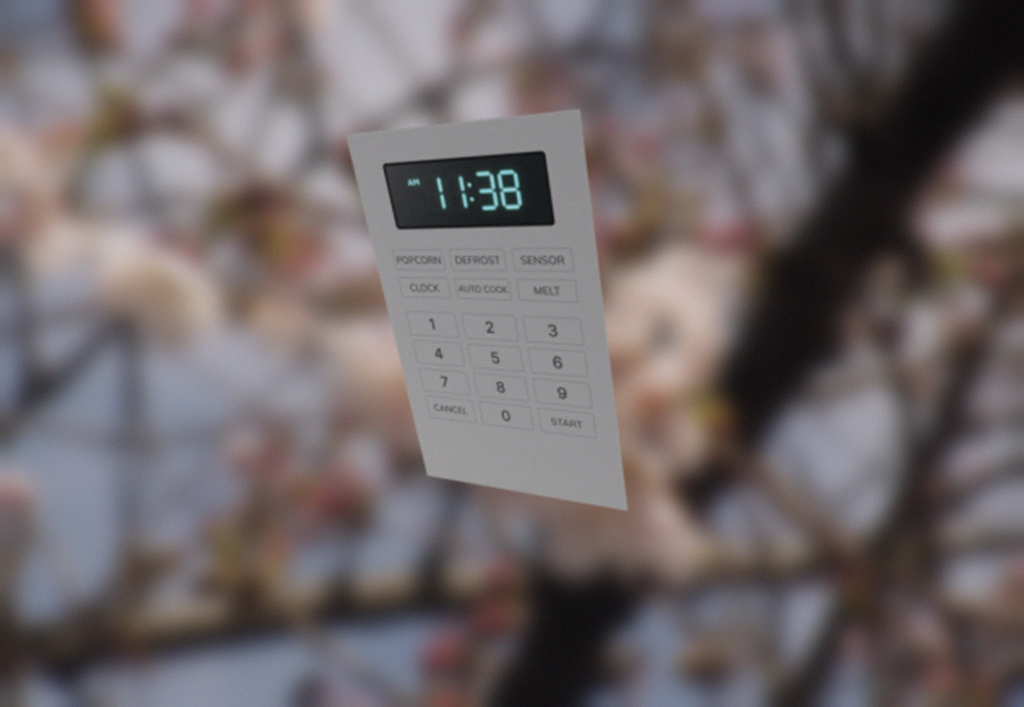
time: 11:38
